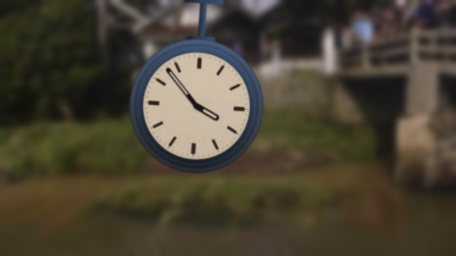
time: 3:53
